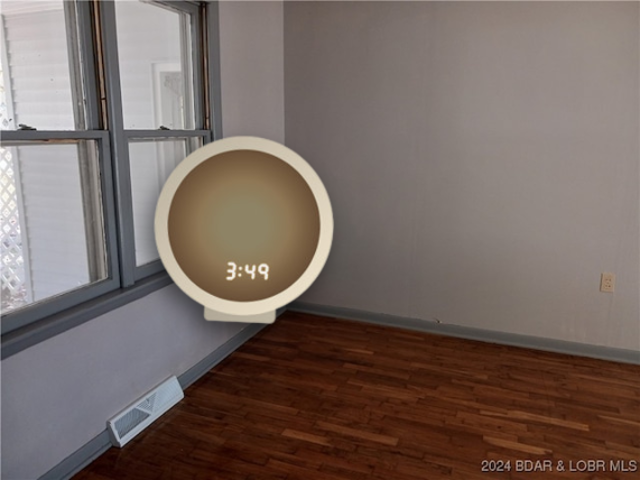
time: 3:49
